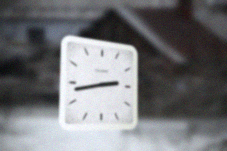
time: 2:43
